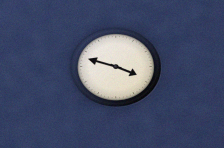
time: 3:48
